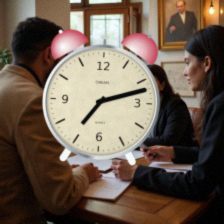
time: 7:12
